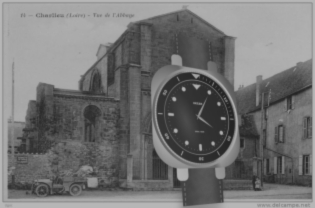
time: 4:05
